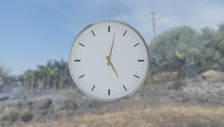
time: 5:02
